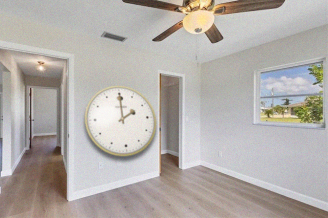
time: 2:00
